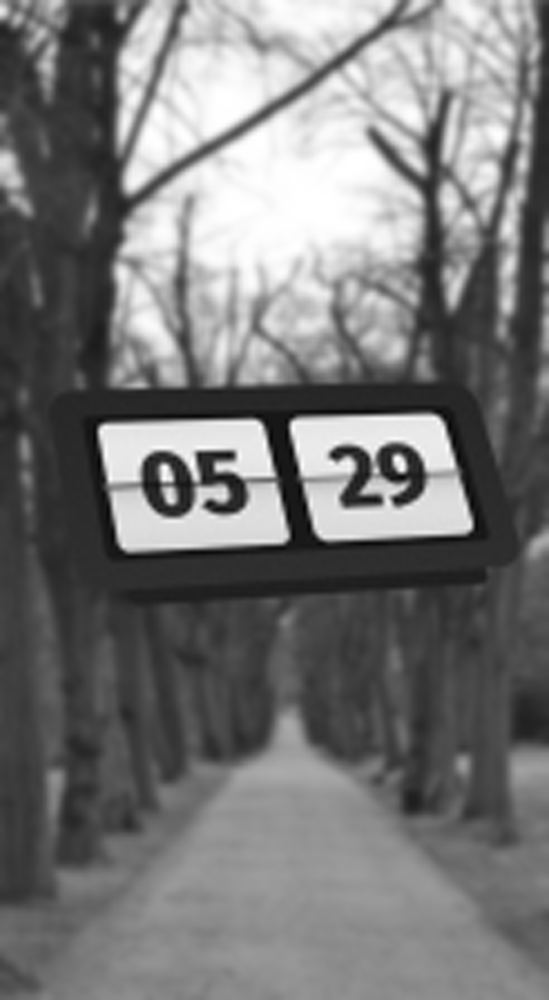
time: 5:29
